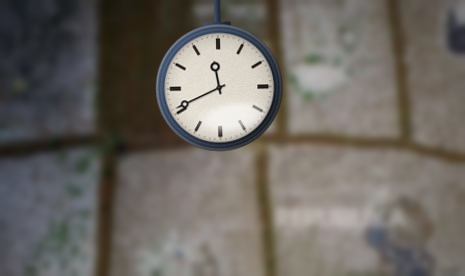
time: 11:41
